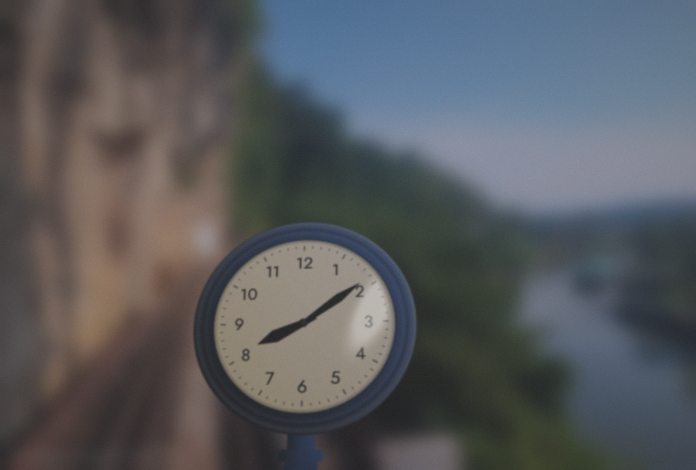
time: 8:09
